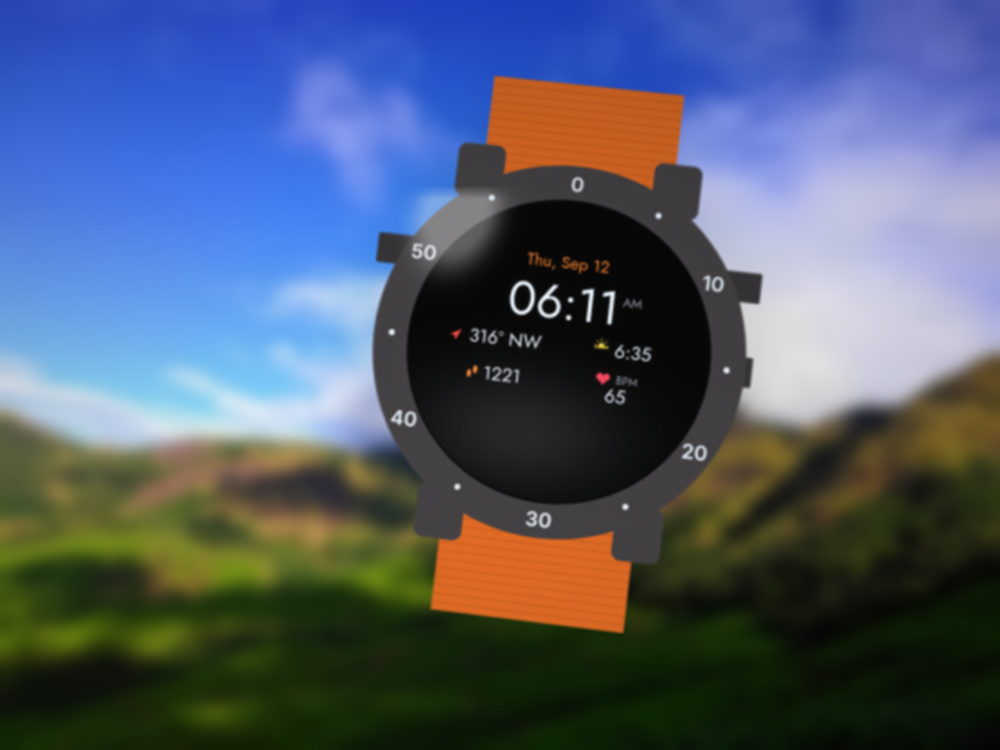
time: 6:11
